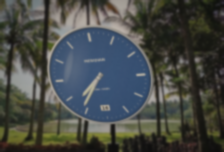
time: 7:36
